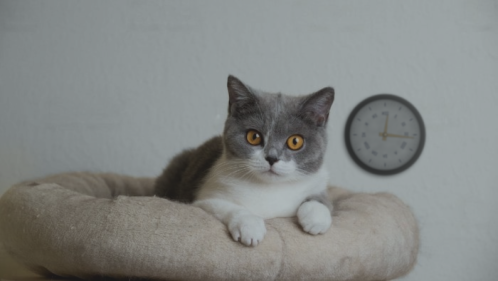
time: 12:16
